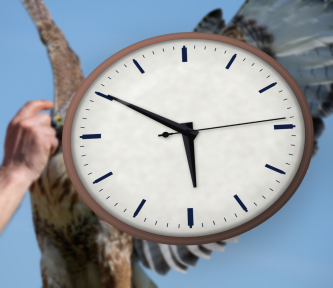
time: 5:50:14
